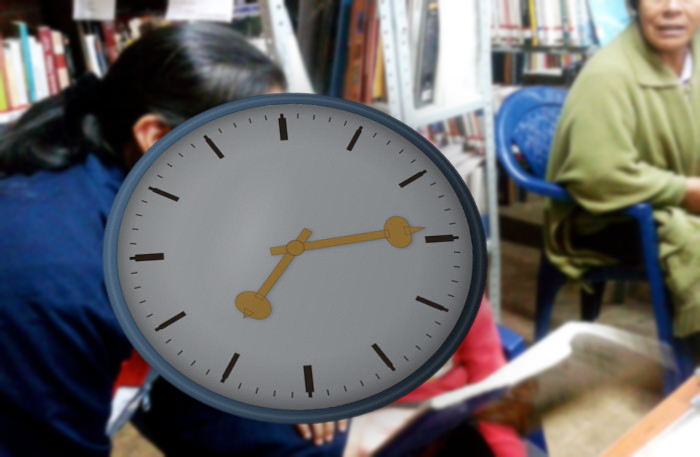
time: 7:14
